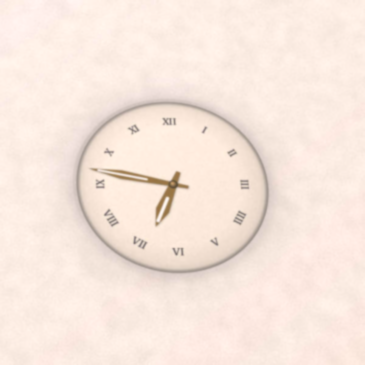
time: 6:47
